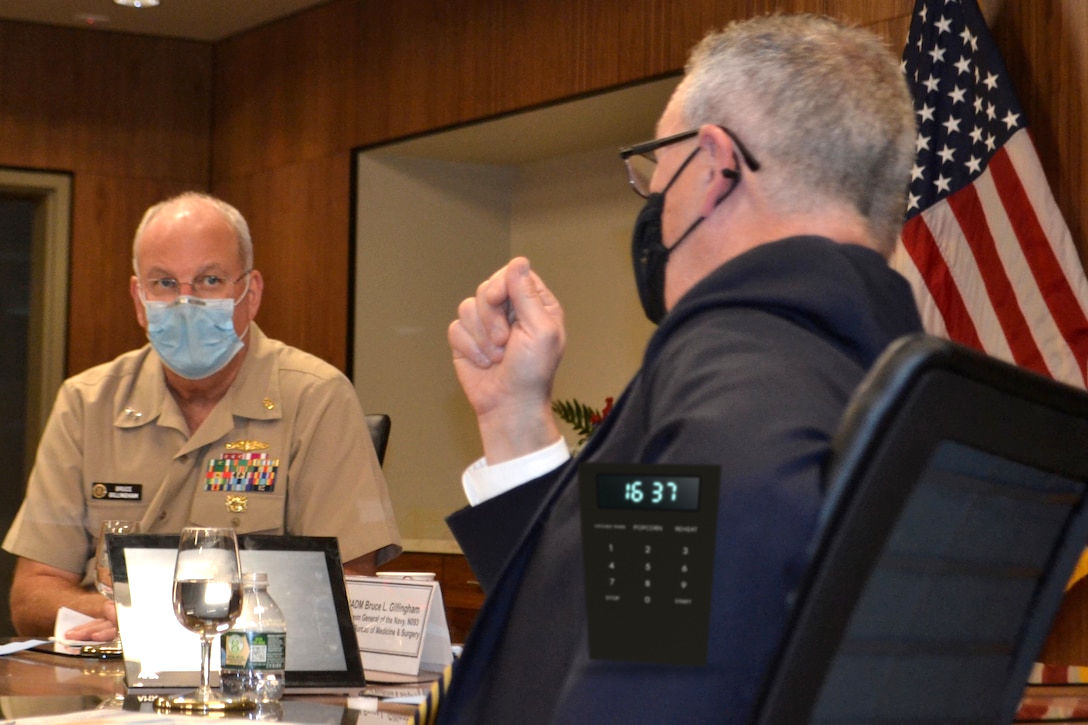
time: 16:37
